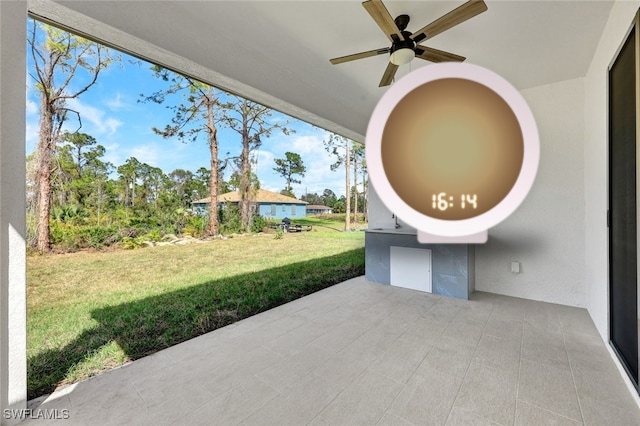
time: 16:14
